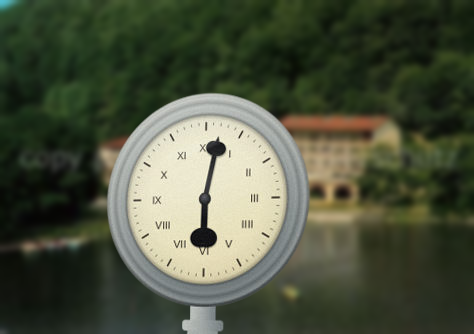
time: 6:02
